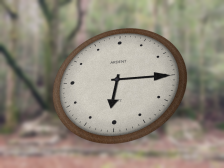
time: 6:15
